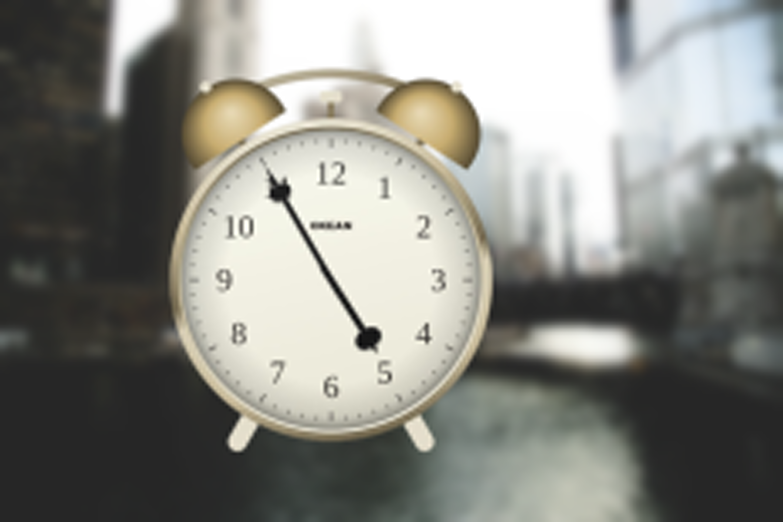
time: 4:55
